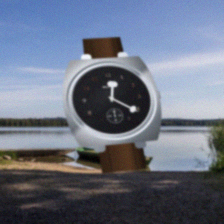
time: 12:21
